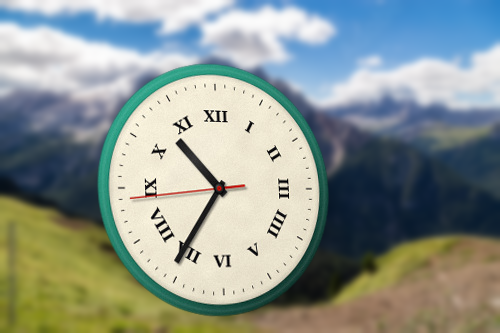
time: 10:35:44
